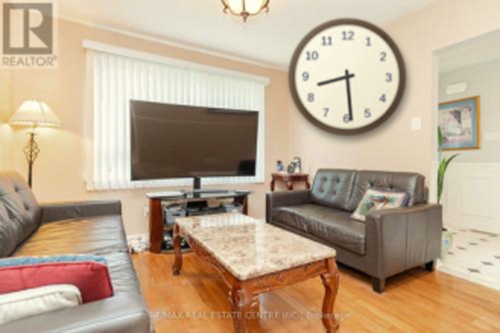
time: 8:29
